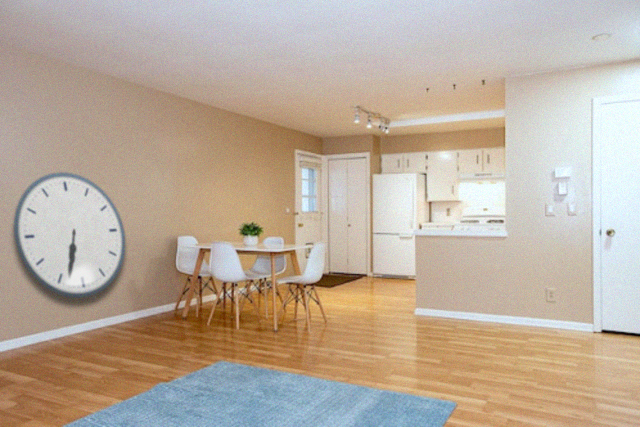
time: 6:33
